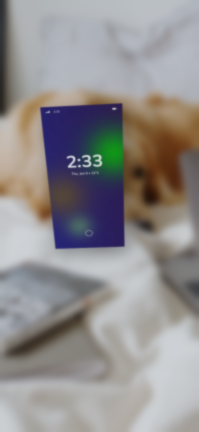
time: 2:33
